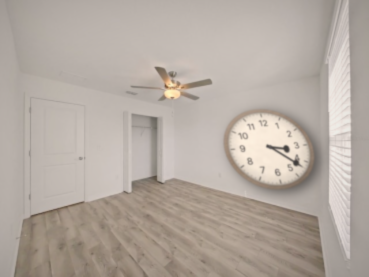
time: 3:22
